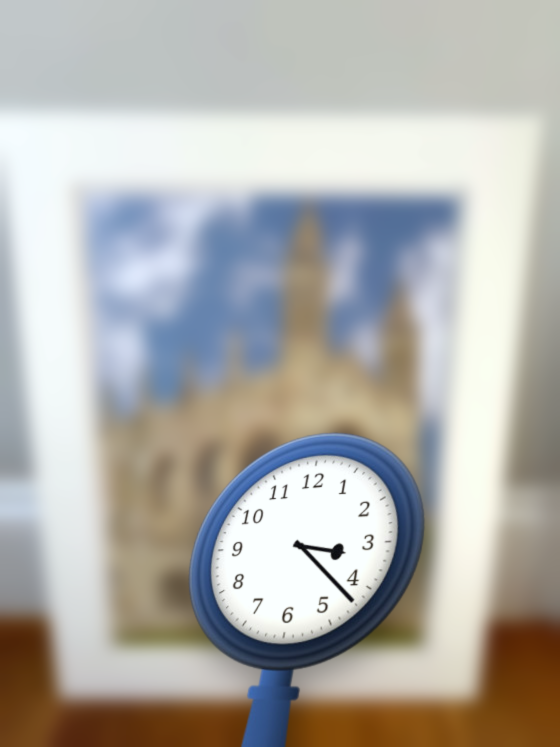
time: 3:22
